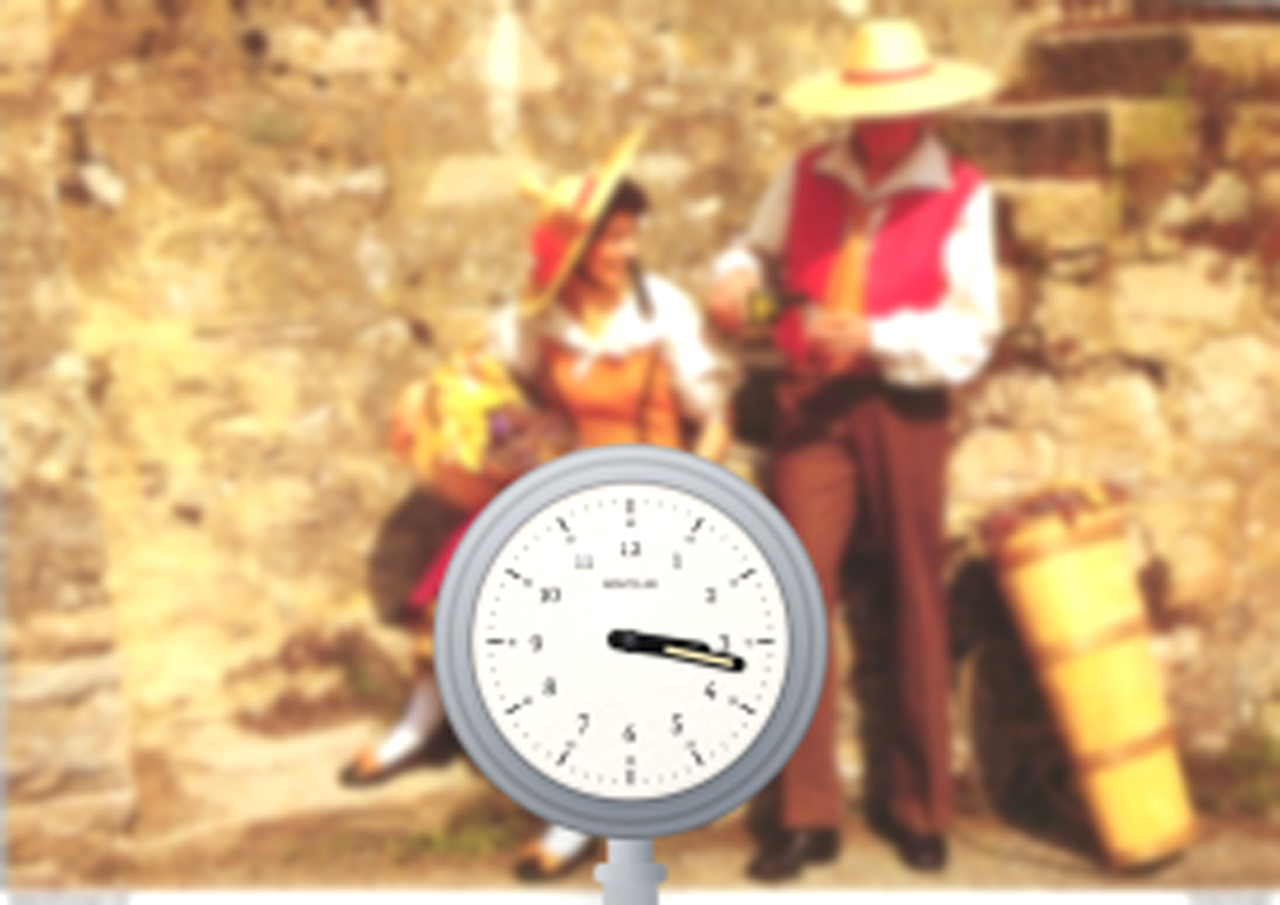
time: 3:17
